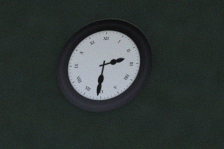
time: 2:31
